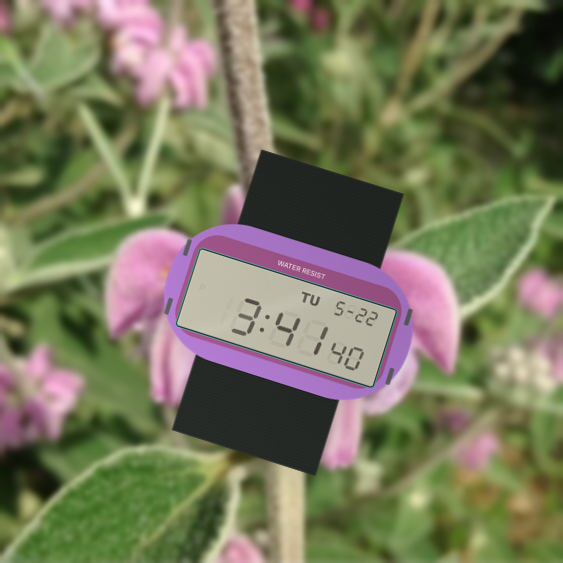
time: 3:41:40
